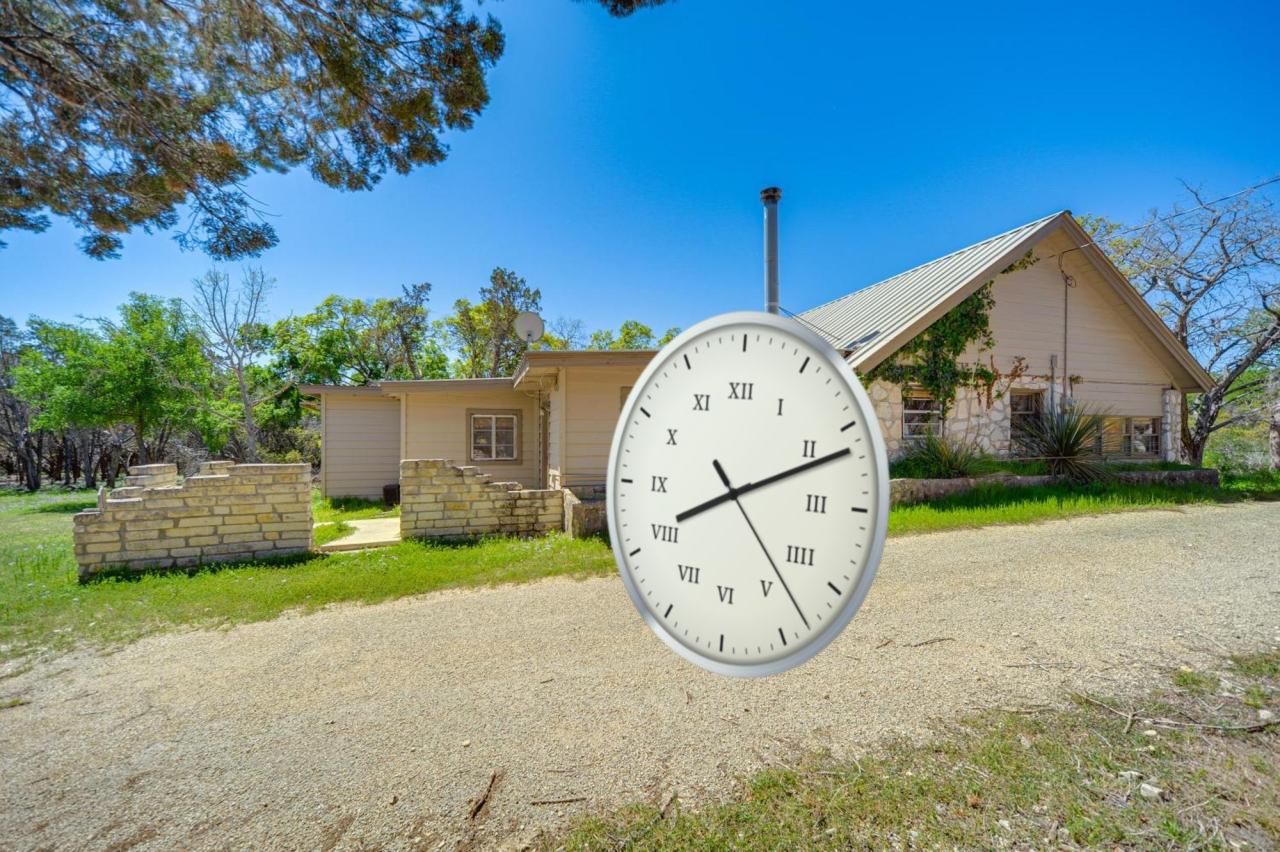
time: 8:11:23
